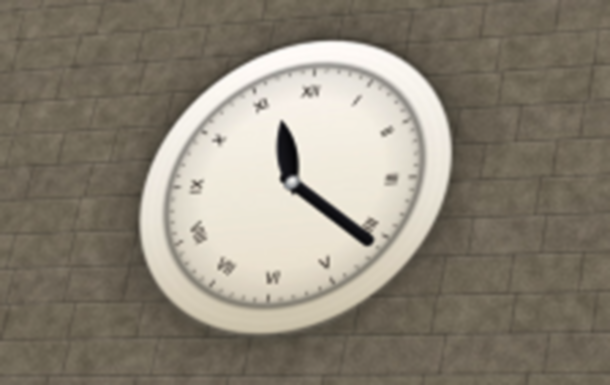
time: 11:21
